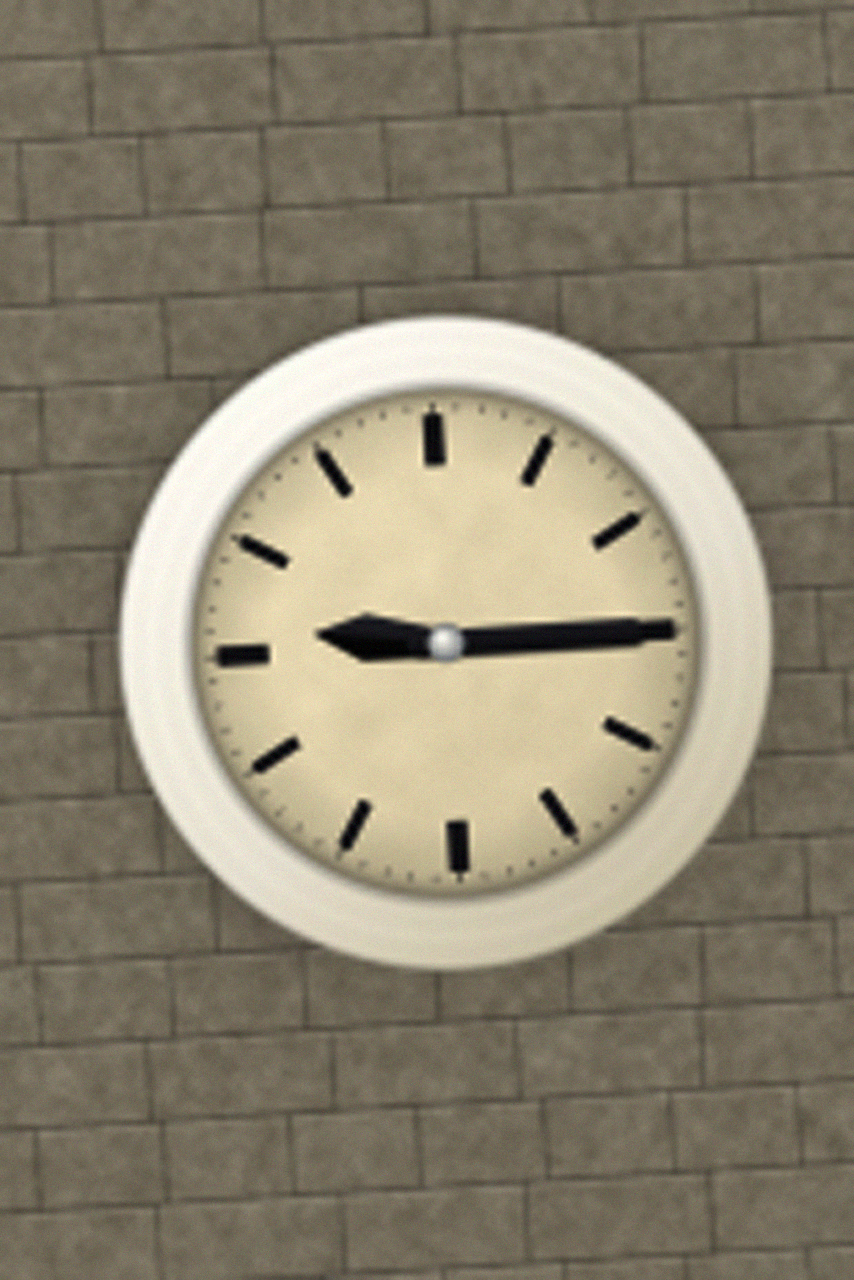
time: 9:15
